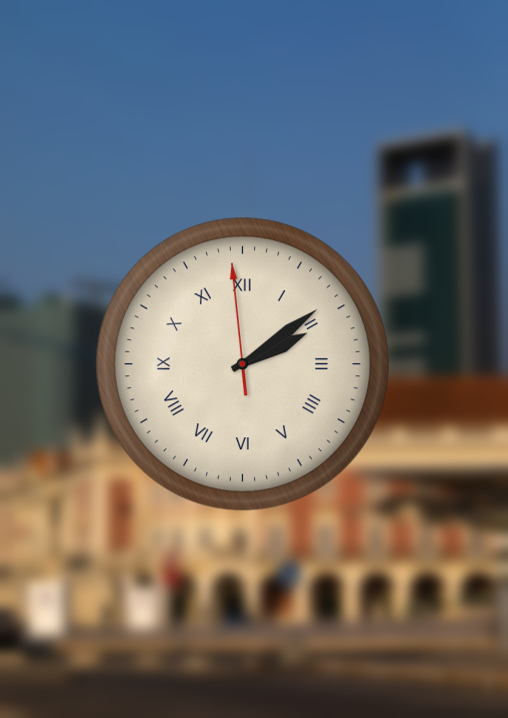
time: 2:08:59
